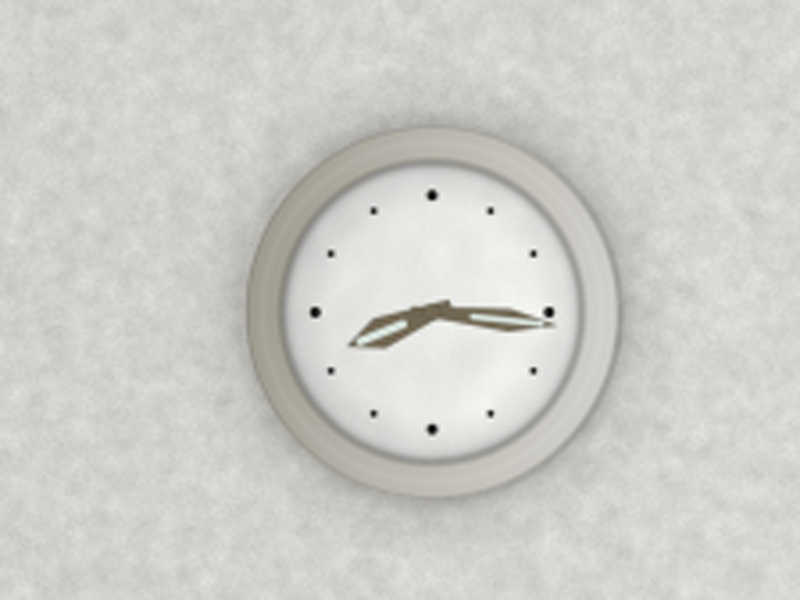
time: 8:16
